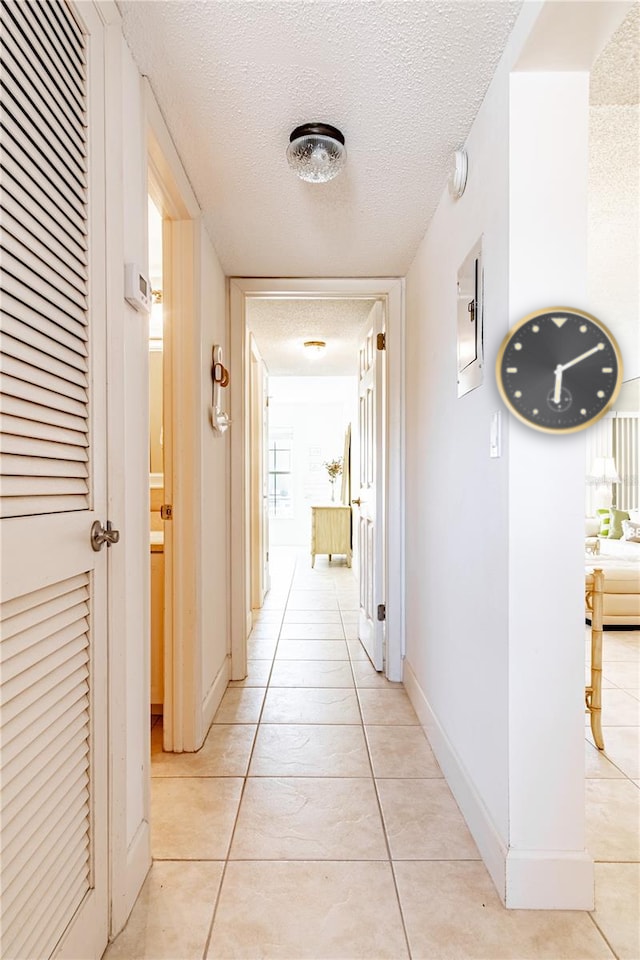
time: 6:10
